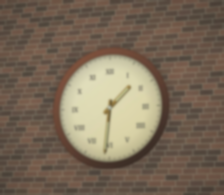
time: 1:31
